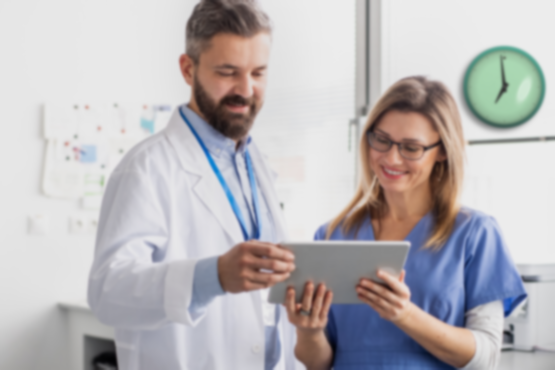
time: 6:59
